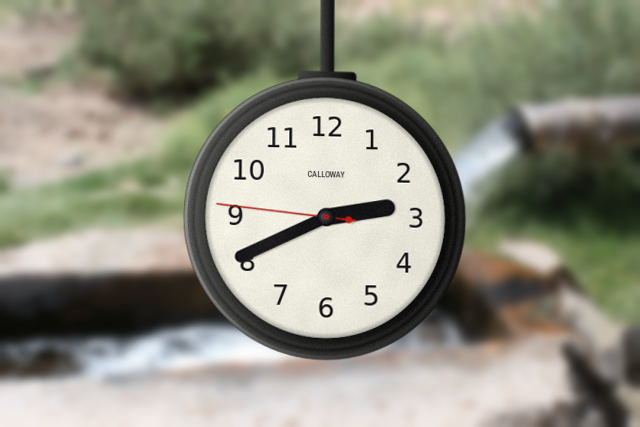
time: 2:40:46
